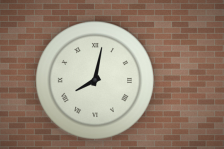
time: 8:02
